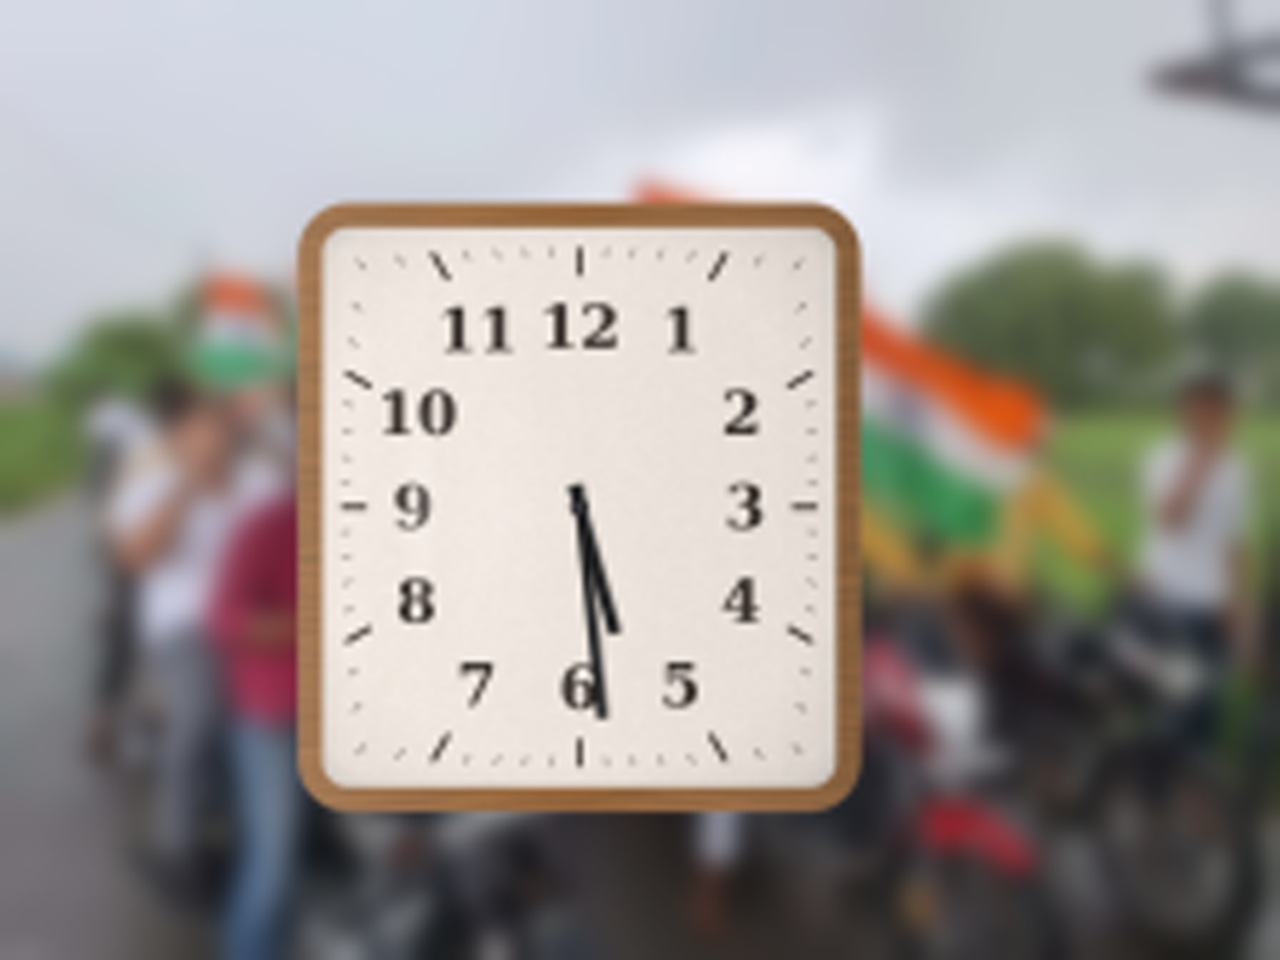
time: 5:29
